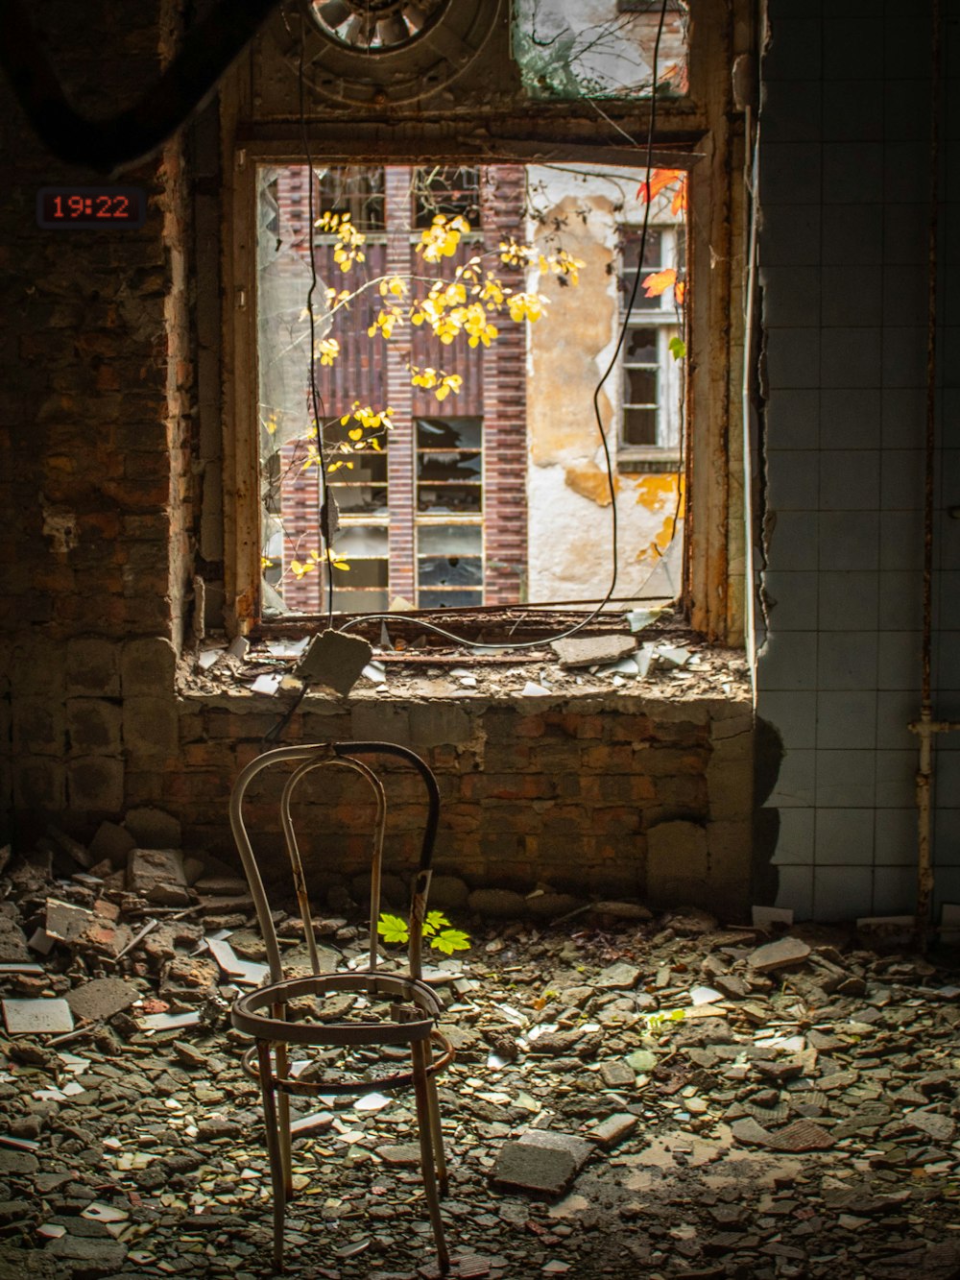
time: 19:22
